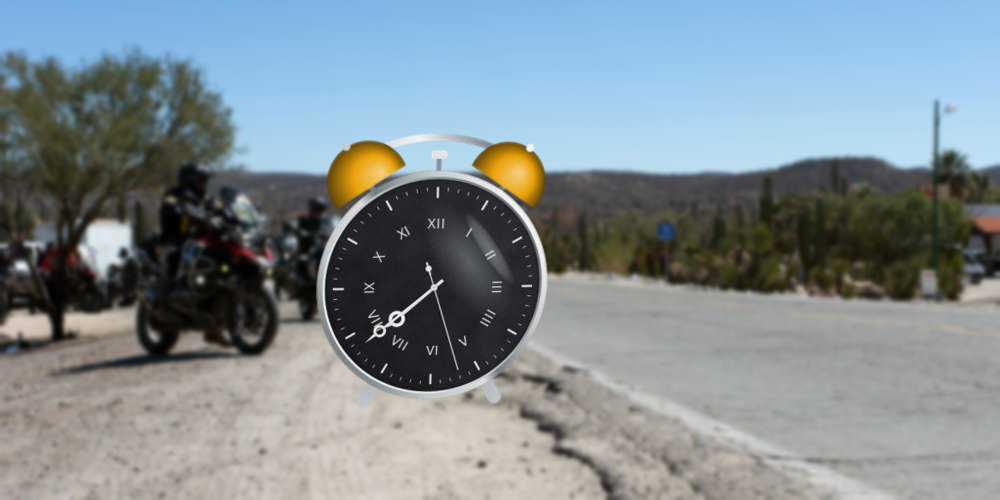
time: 7:38:27
